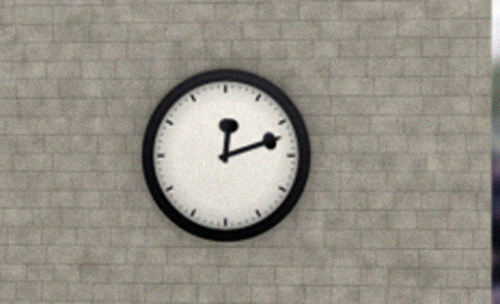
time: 12:12
